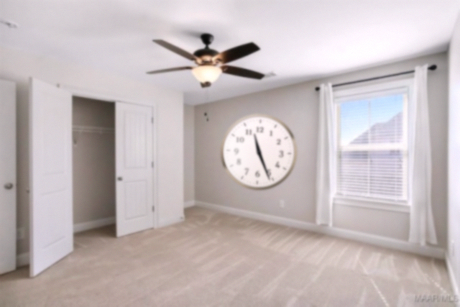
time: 11:26
